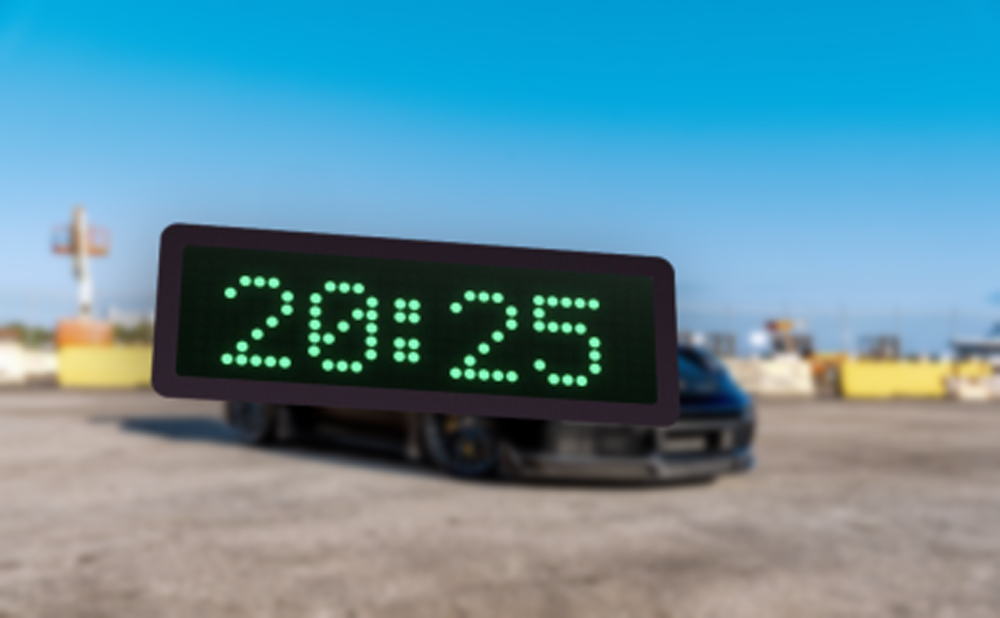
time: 20:25
